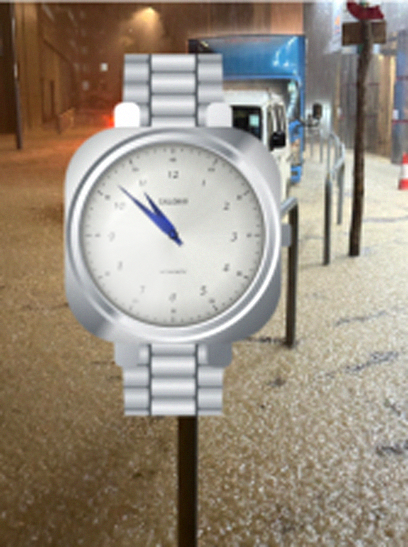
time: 10:52
